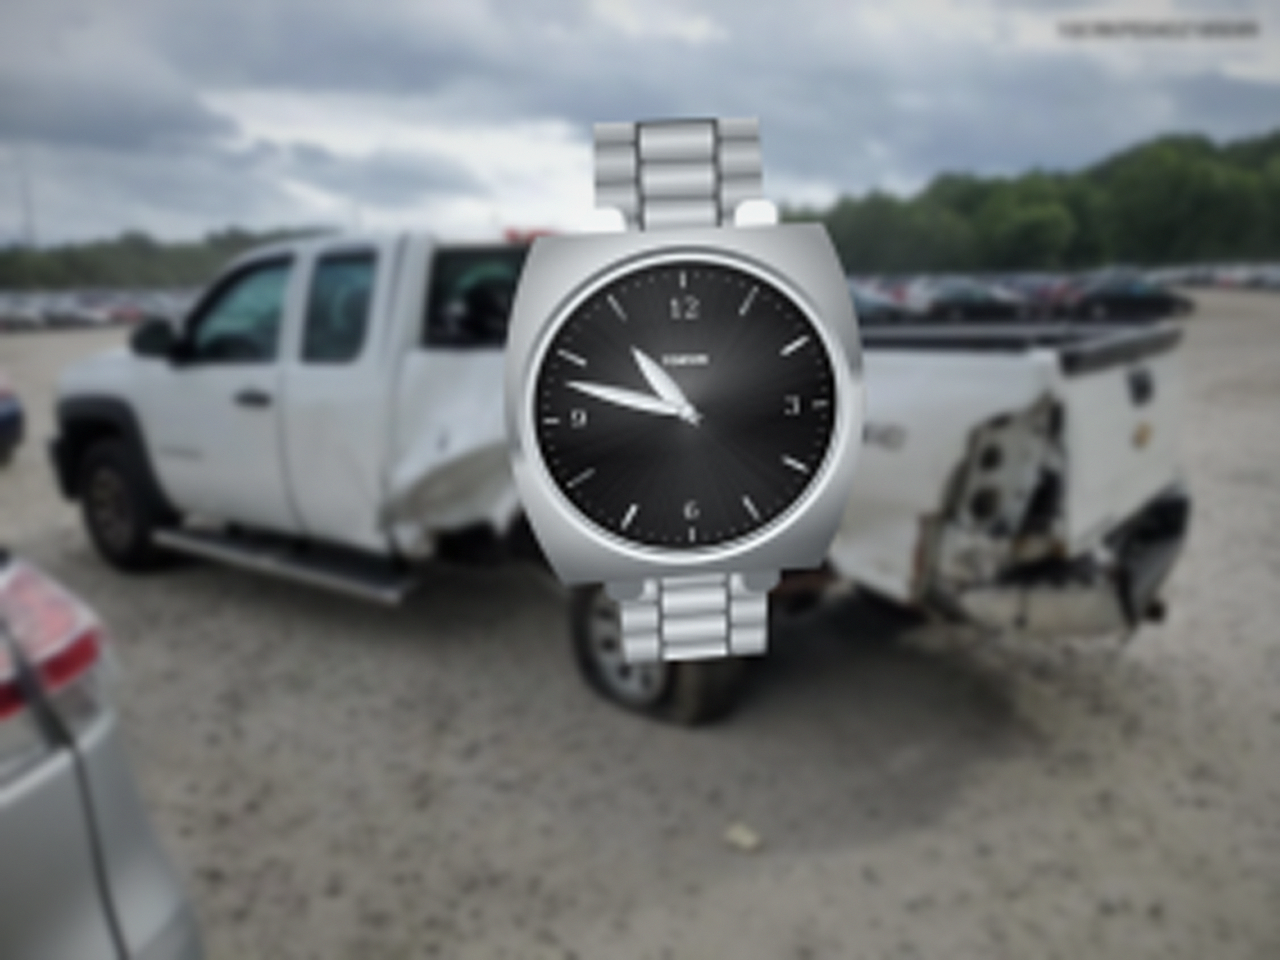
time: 10:48
